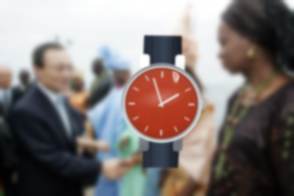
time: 1:57
